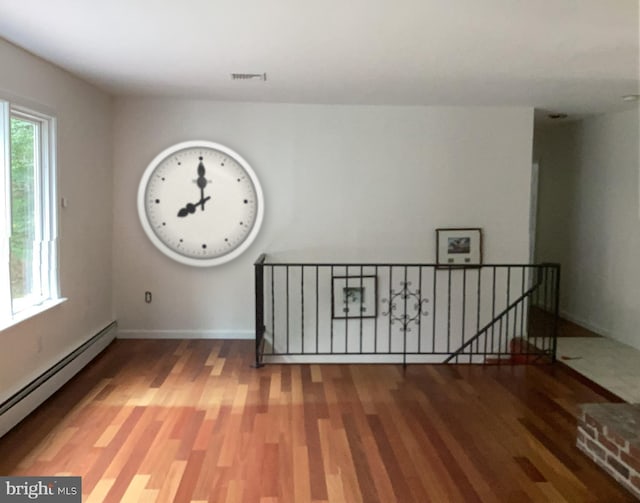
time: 8:00
